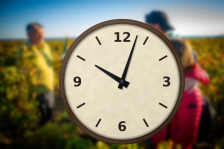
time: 10:03
